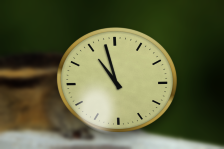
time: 10:58
